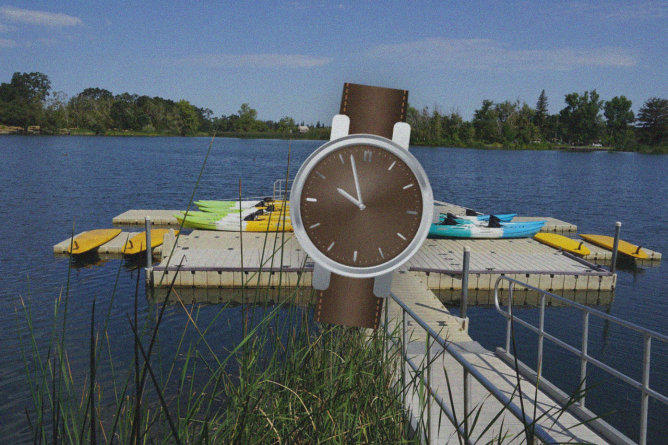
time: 9:57
